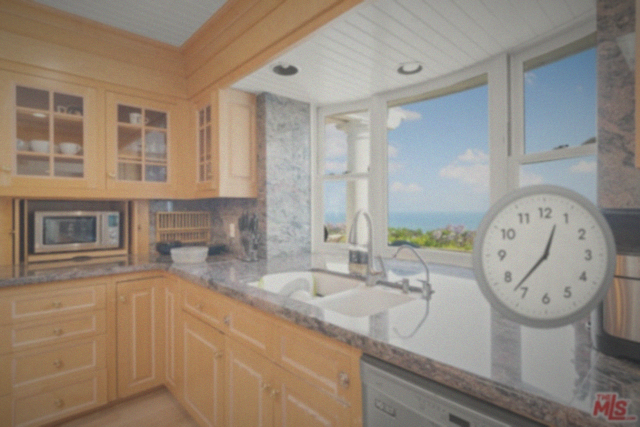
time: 12:37
